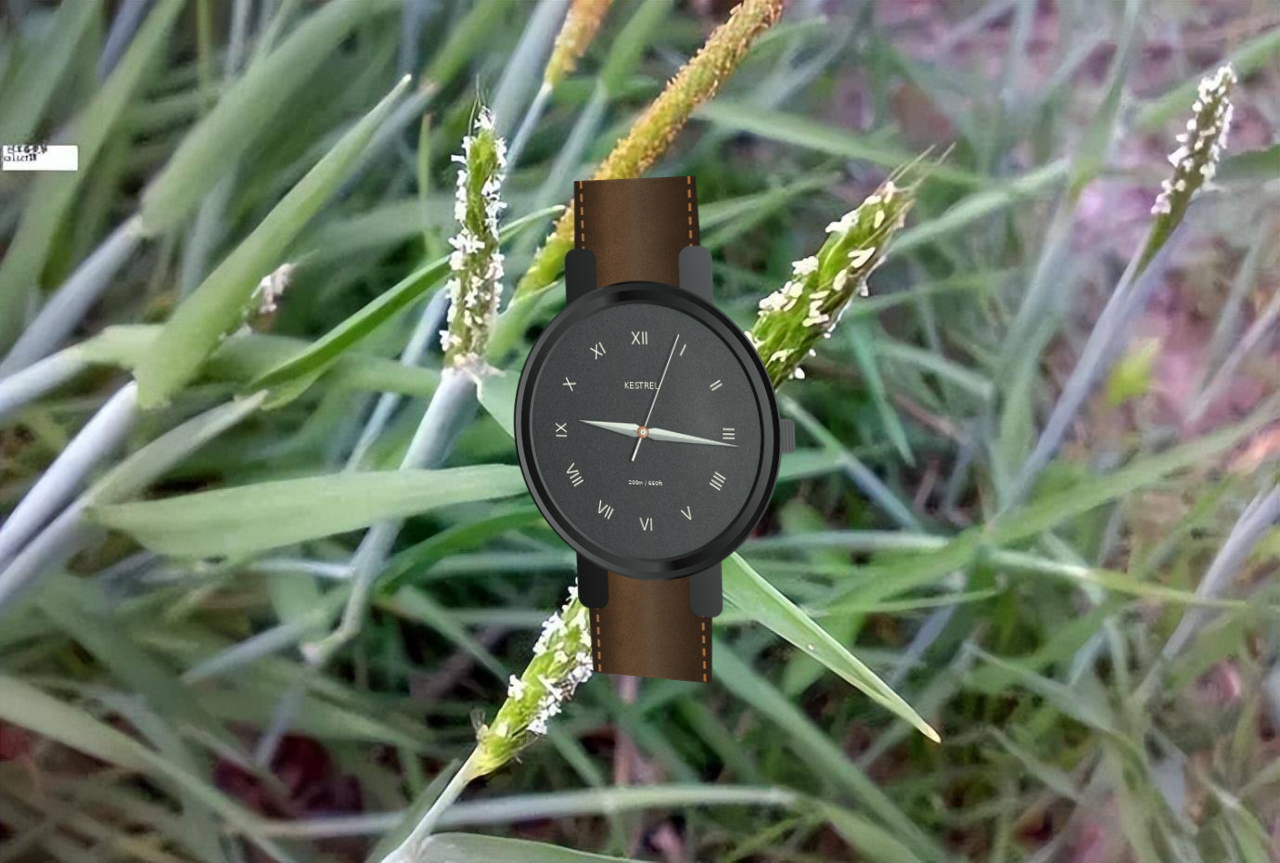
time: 9:16:04
